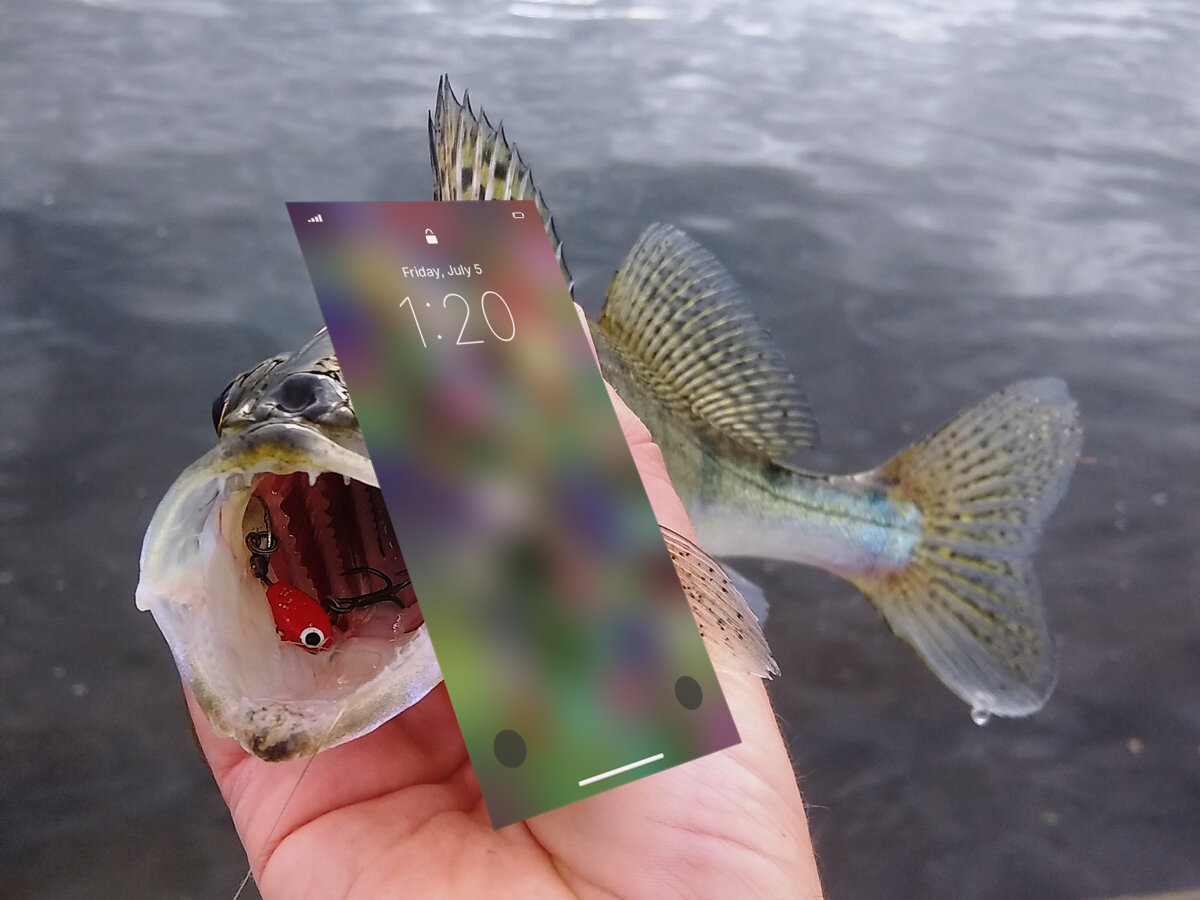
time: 1:20
